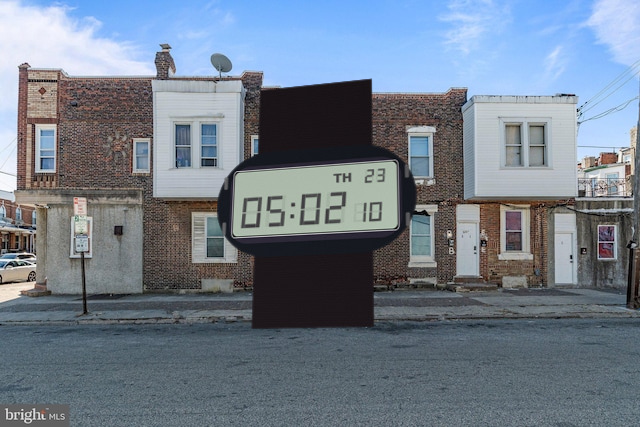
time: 5:02:10
